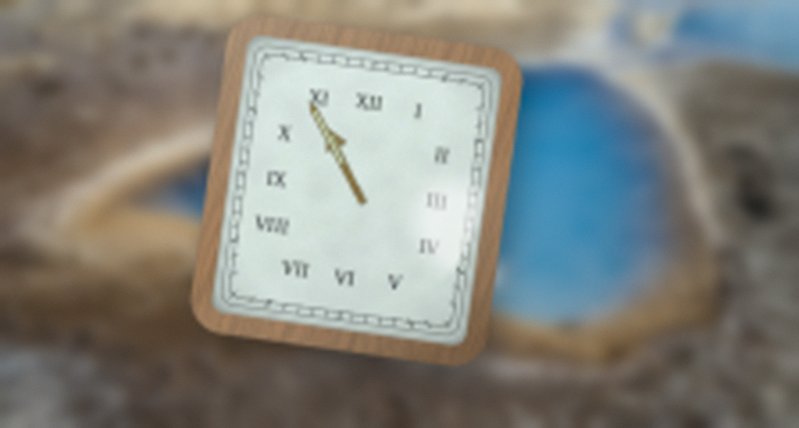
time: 10:54
